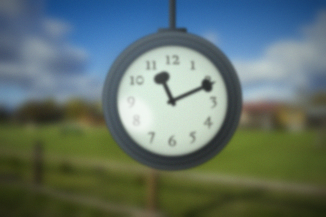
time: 11:11
